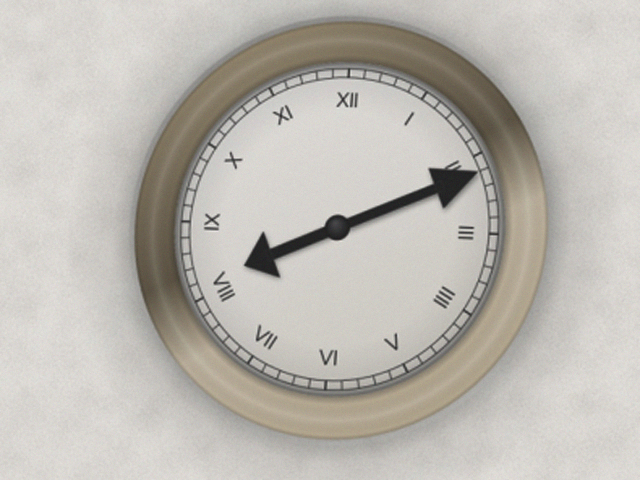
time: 8:11
